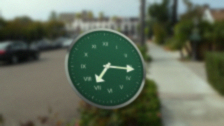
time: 7:16
